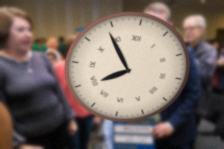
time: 7:54
